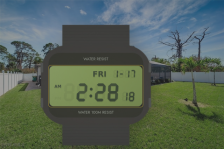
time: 2:28:18
